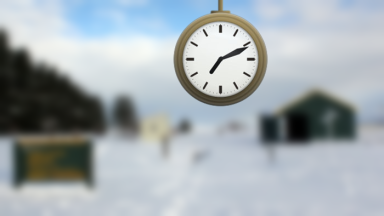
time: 7:11
